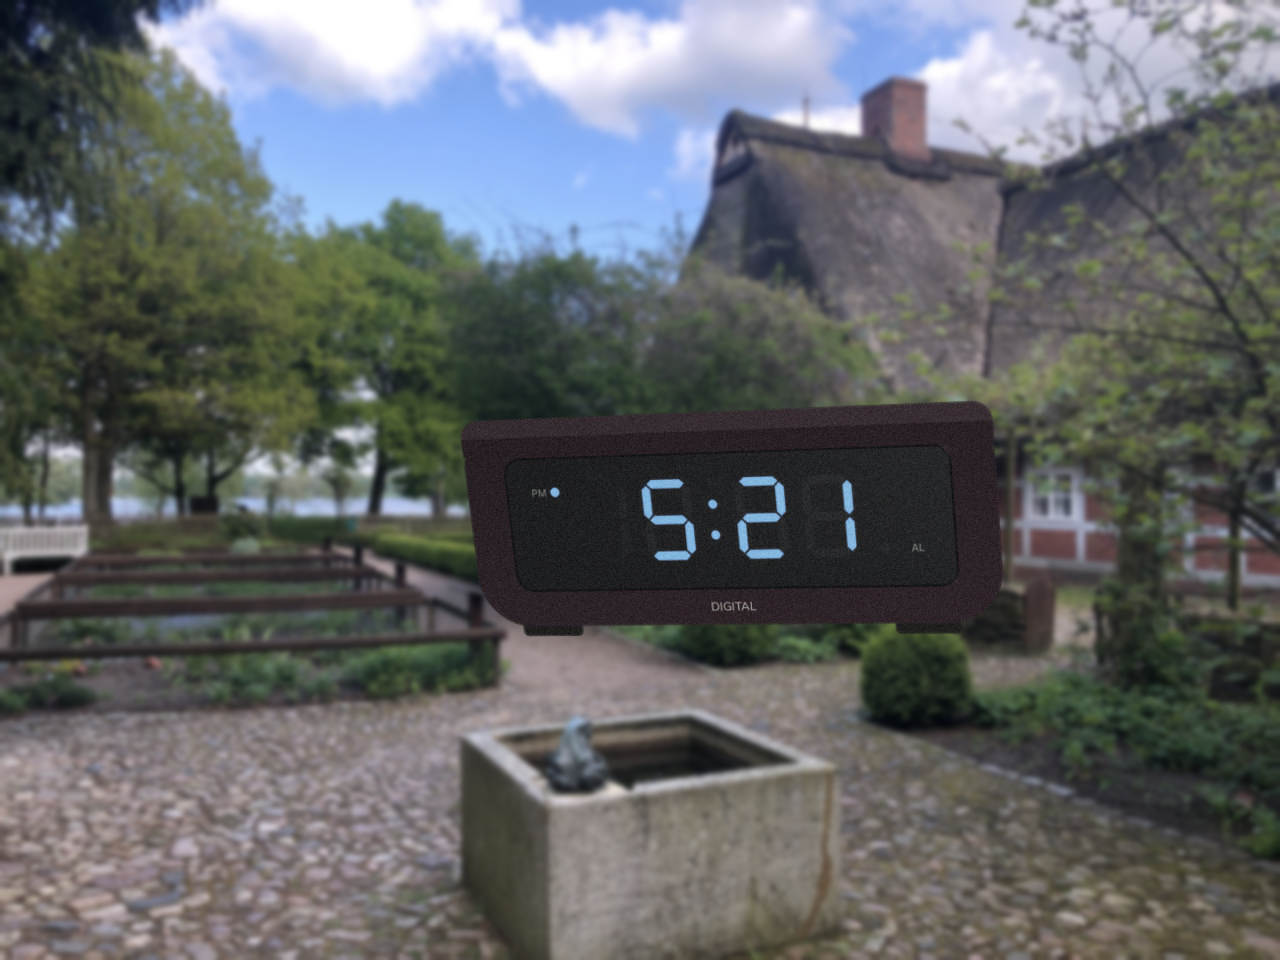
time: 5:21
